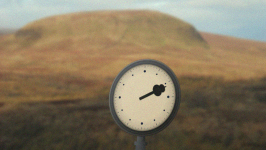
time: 2:11
